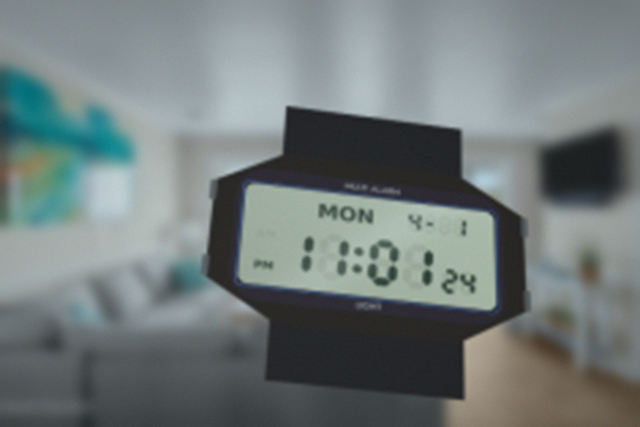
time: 11:01:24
